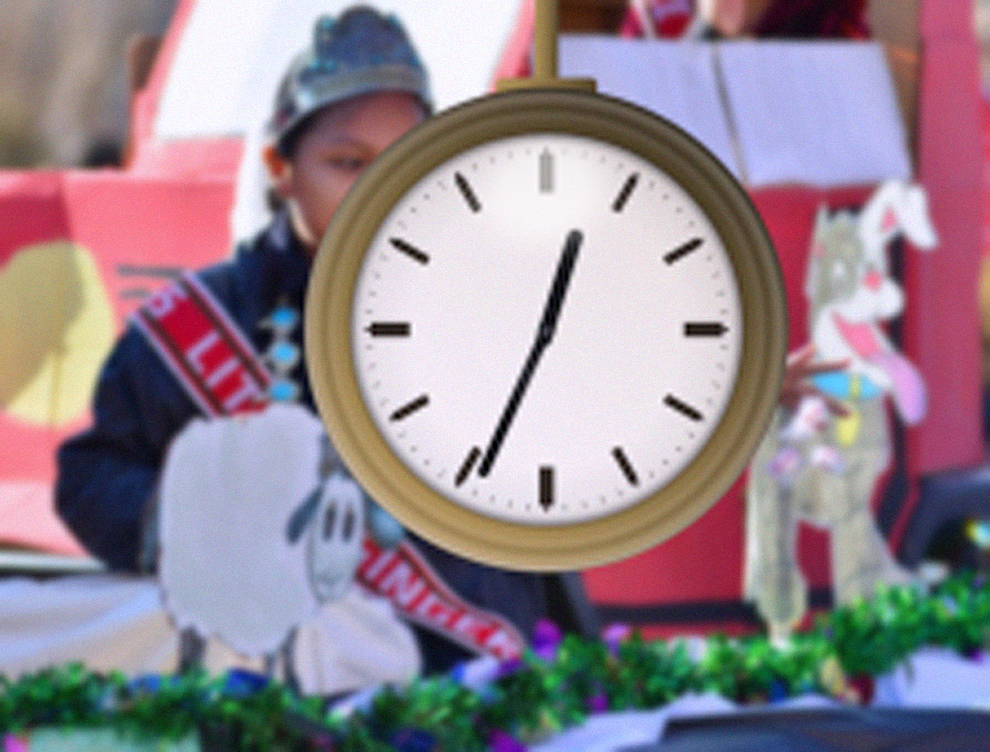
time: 12:34
